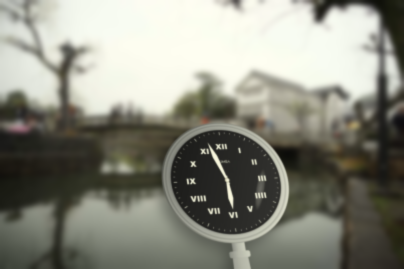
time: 5:57
